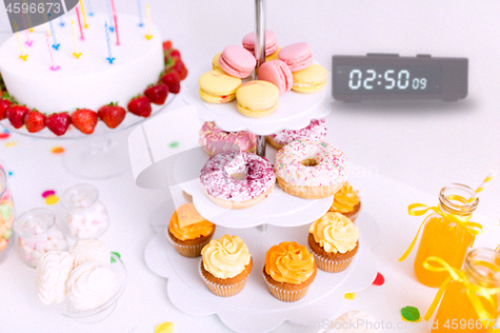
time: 2:50:09
